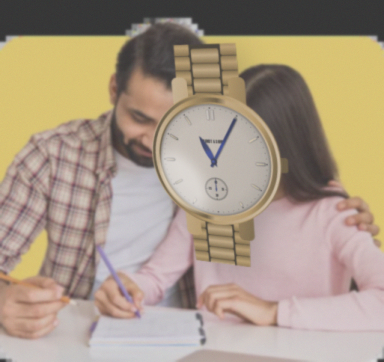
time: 11:05
